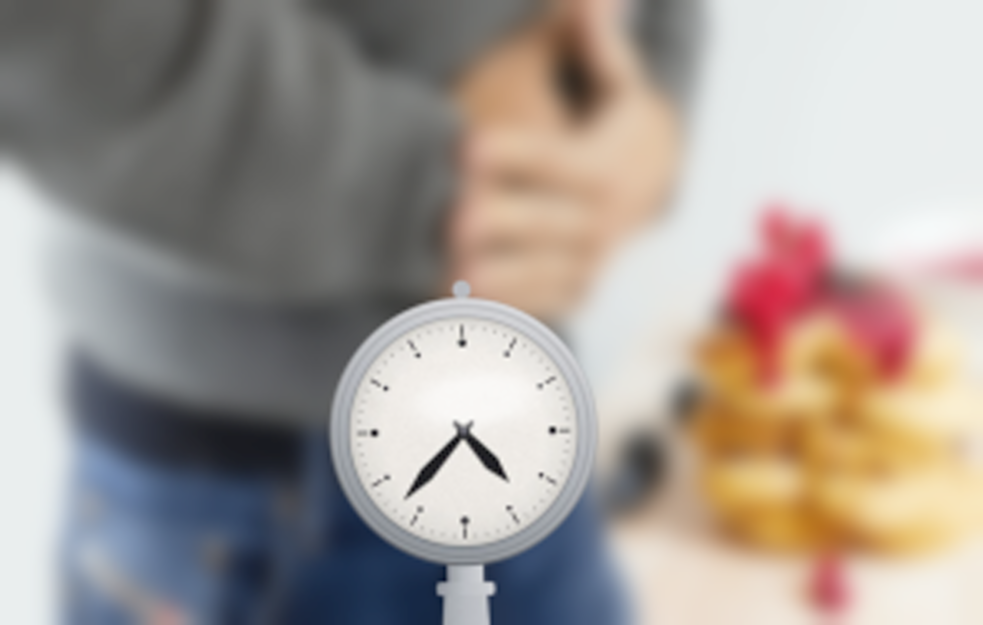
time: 4:37
